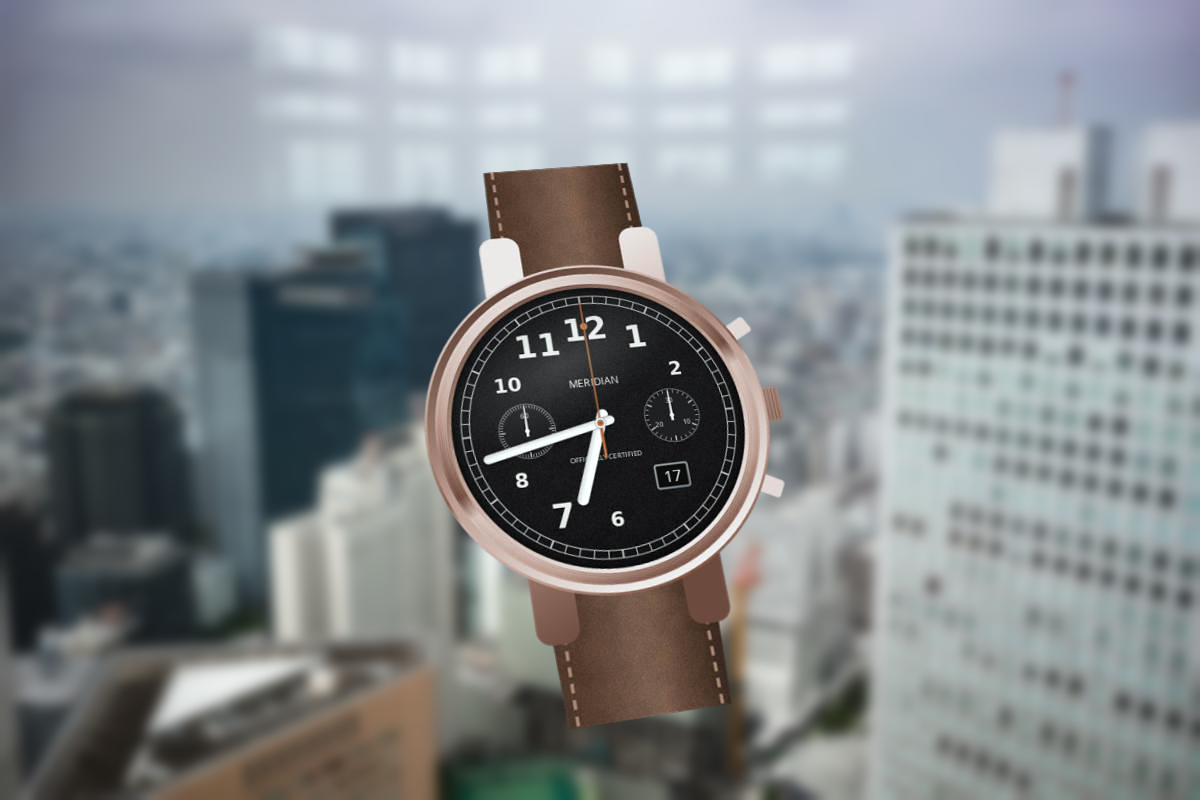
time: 6:43
